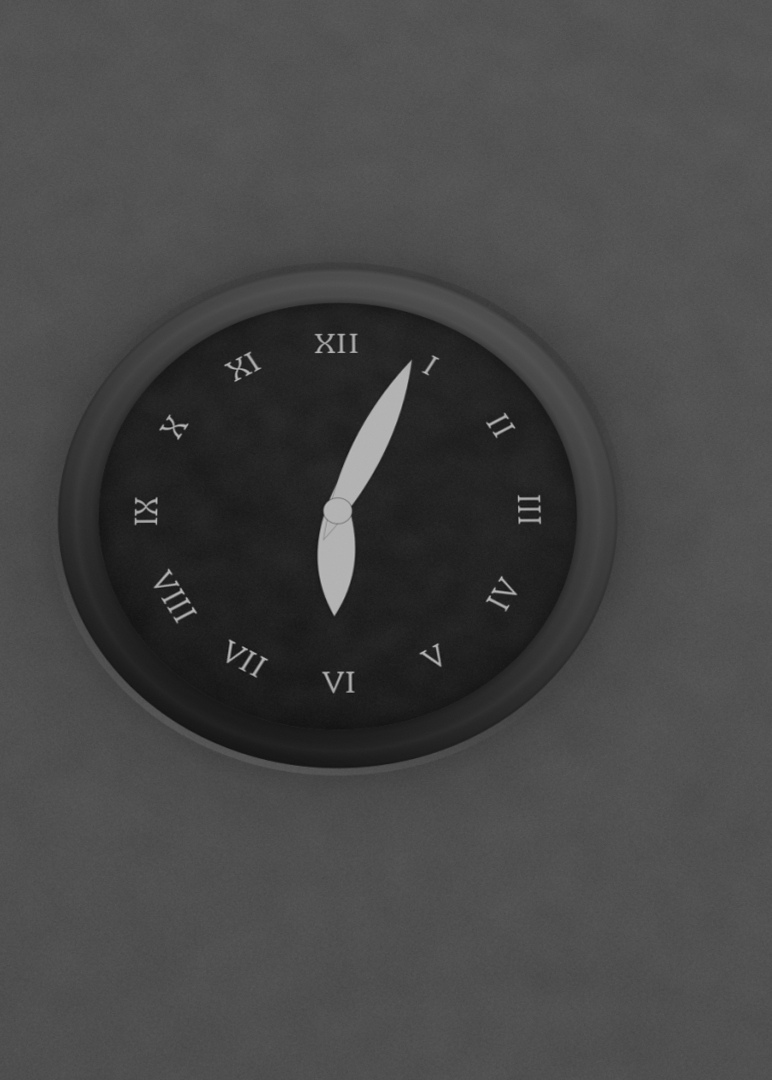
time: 6:04
